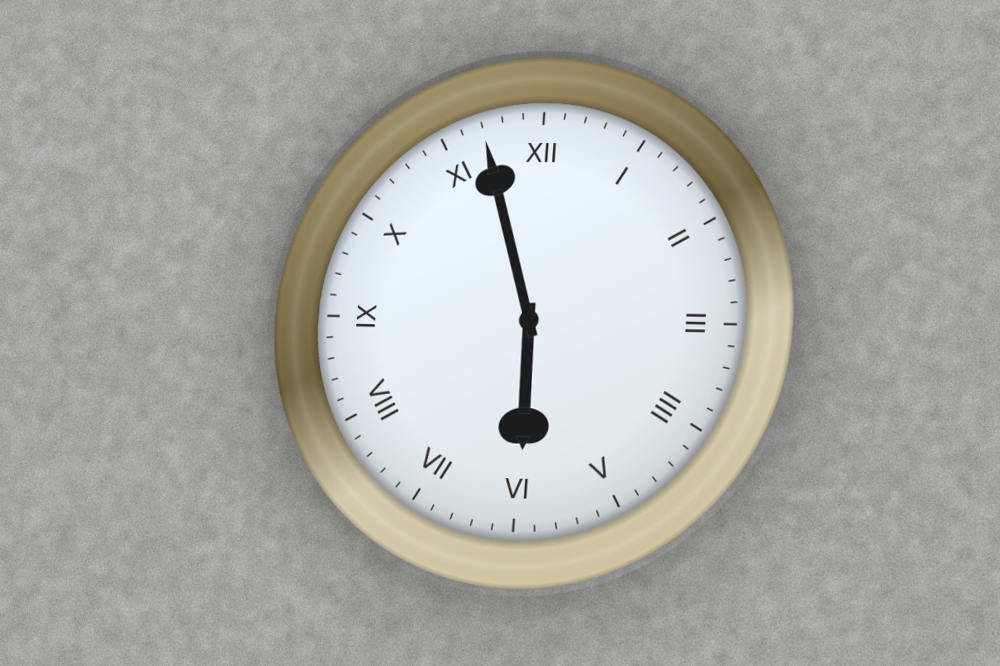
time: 5:57
